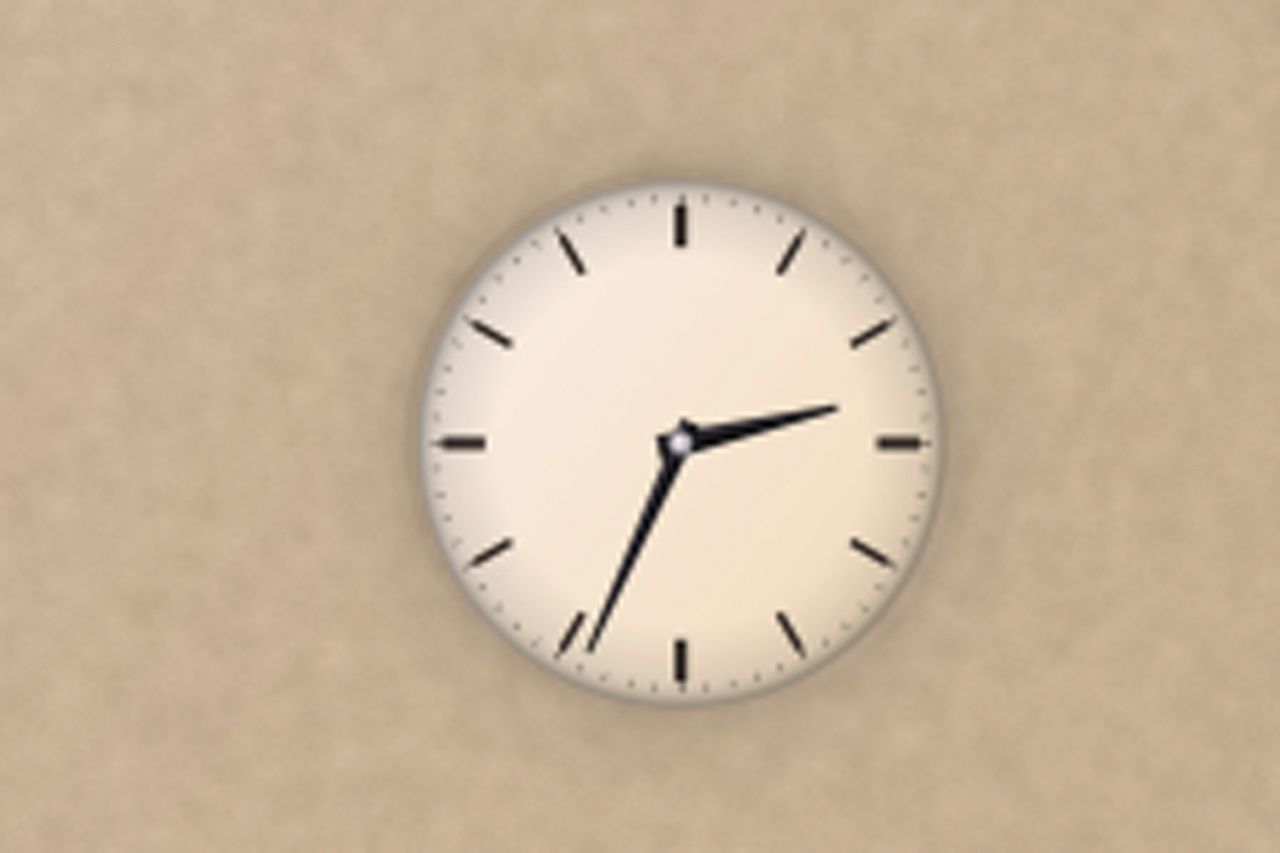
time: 2:34
